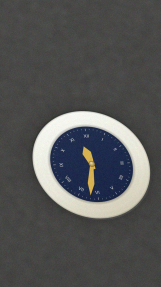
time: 11:32
